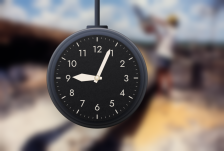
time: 9:04
